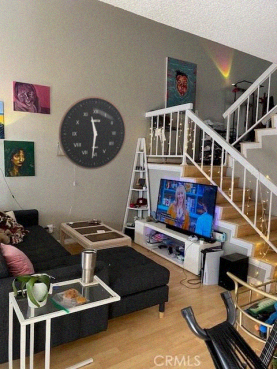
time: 11:31
